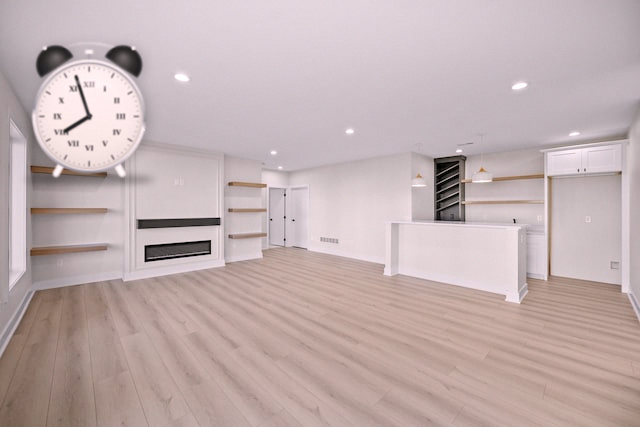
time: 7:57
